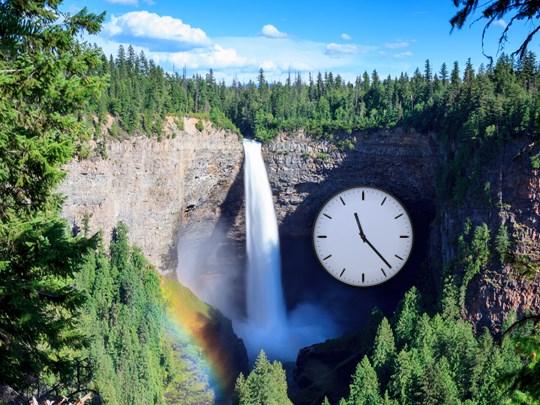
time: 11:23
